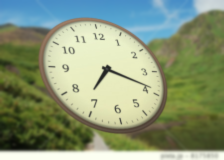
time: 7:19
